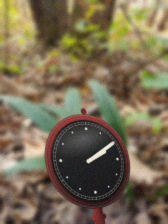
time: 2:10
